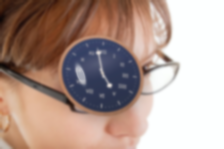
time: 4:58
